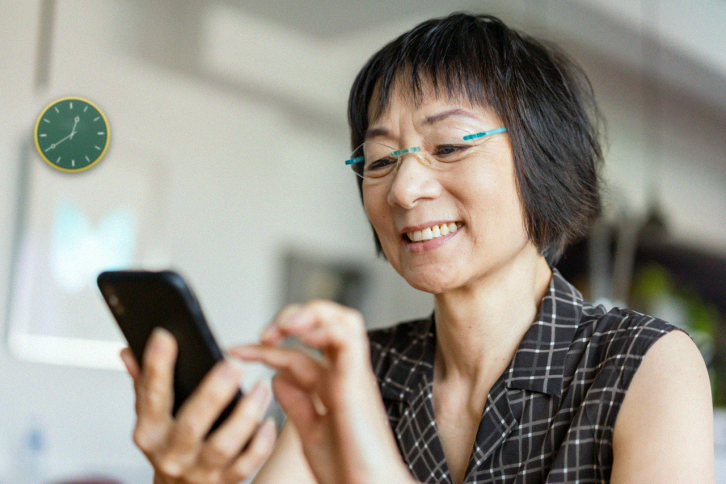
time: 12:40
